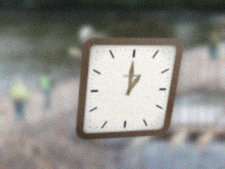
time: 1:00
